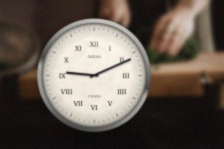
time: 9:11
